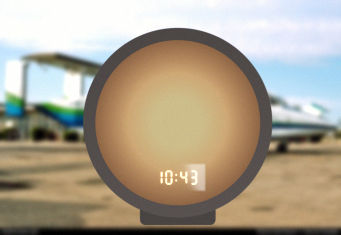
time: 10:43
